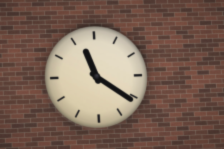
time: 11:21
